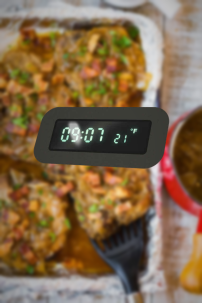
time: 9:07
